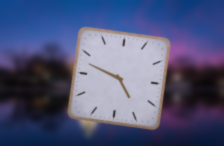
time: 4:48
